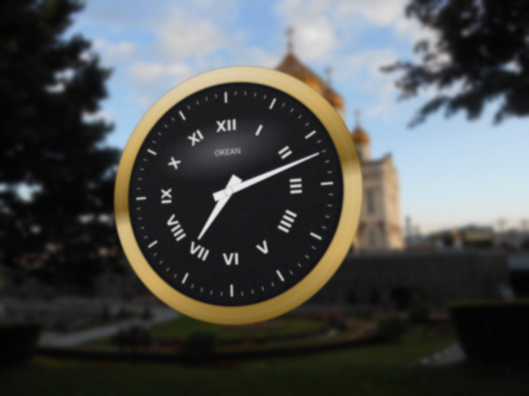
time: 7:12
